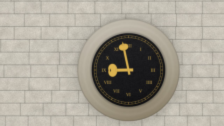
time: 8:58
